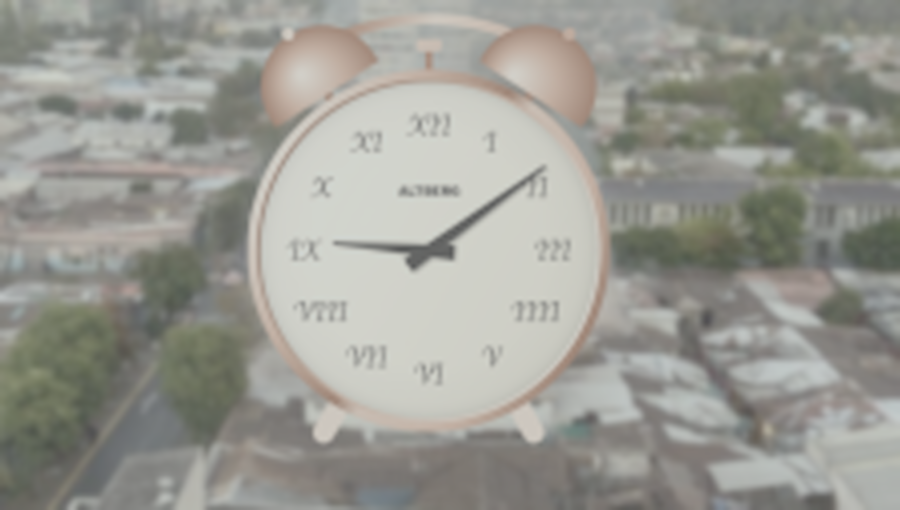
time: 9:09
